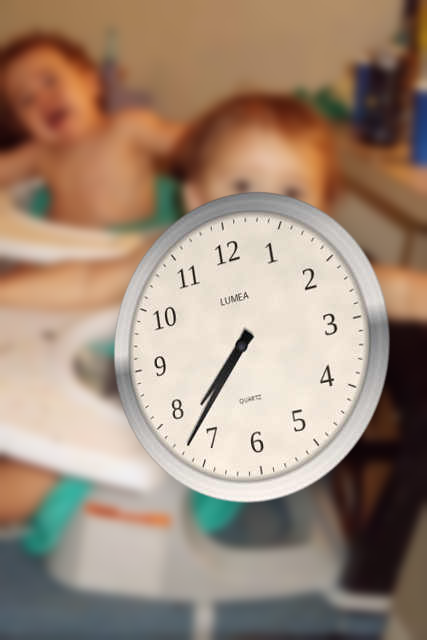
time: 7:37
